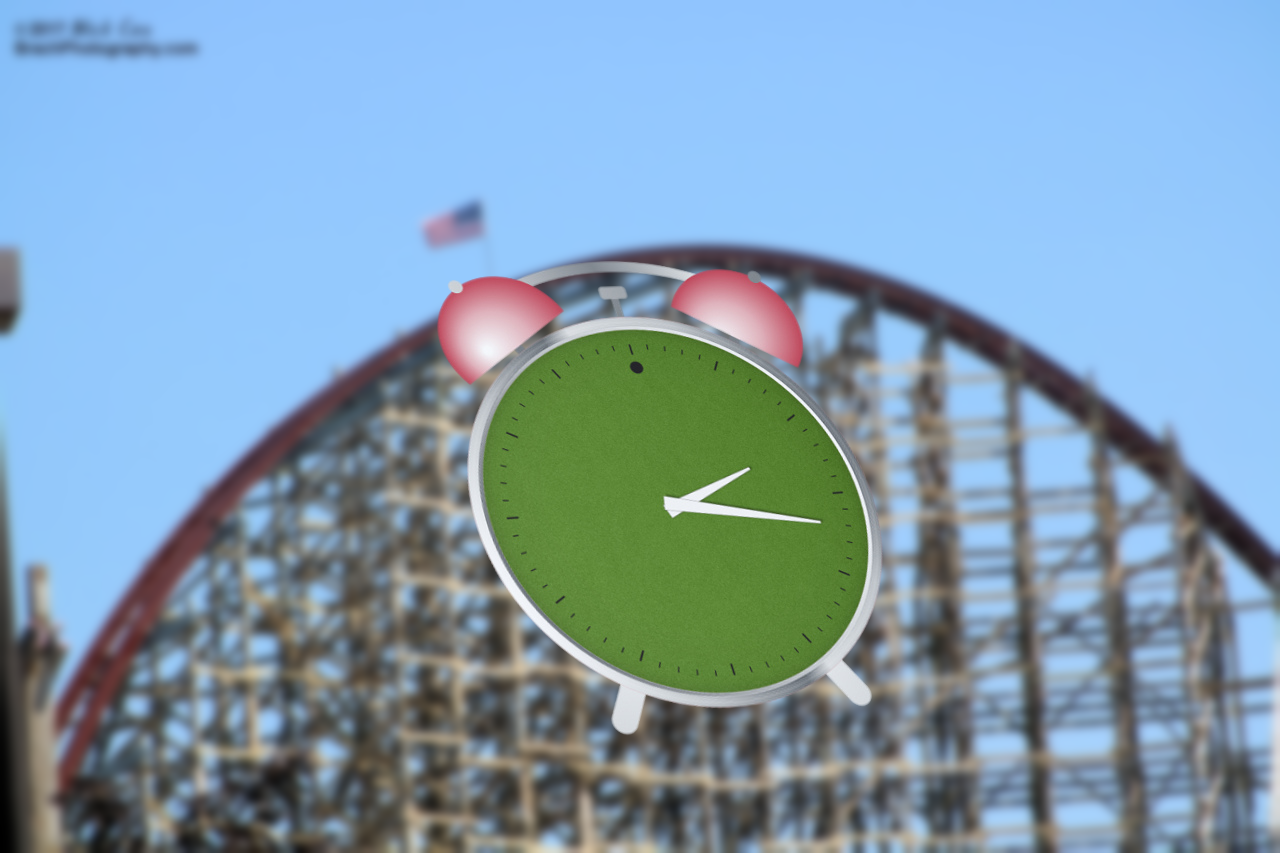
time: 2:17
